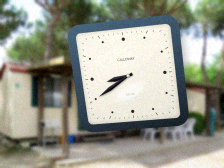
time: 8:40
